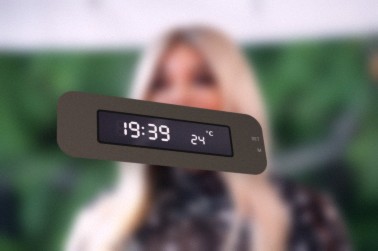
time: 19:39
